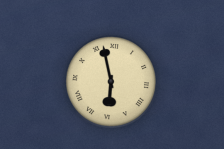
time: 5:57
